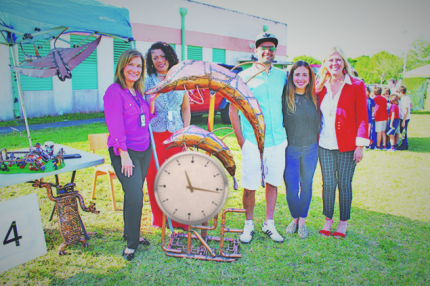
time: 11:16
